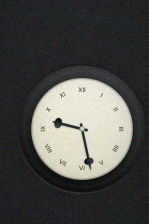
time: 9:28
